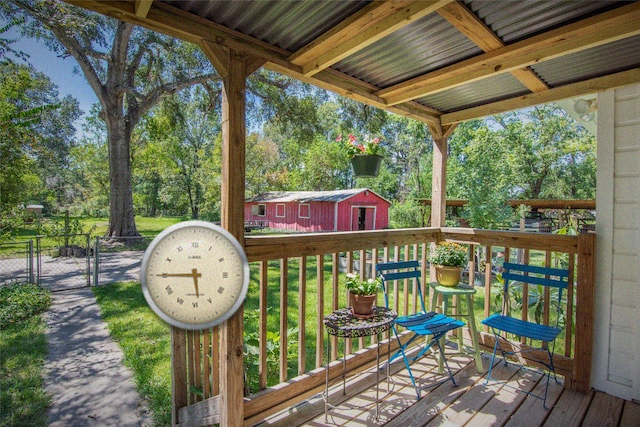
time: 5:45
